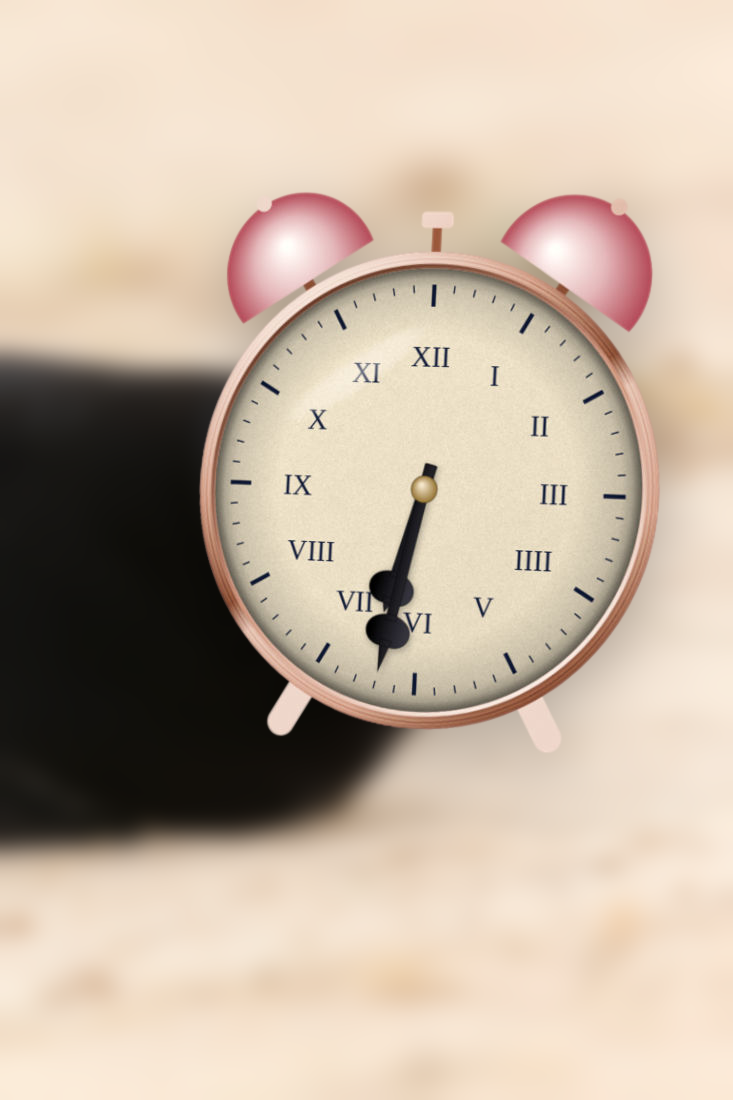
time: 6:32
